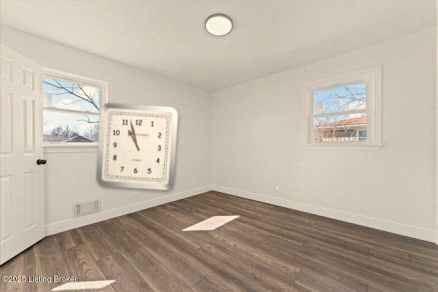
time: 10:57
